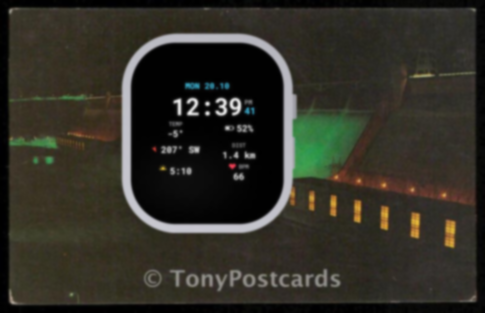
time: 12:39
